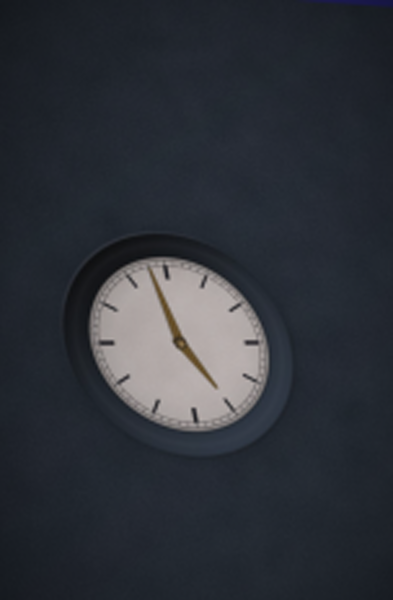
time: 4:58
